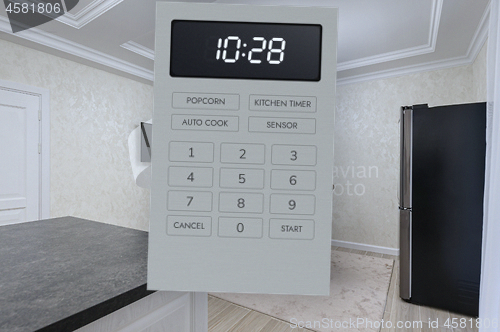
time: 10:28
